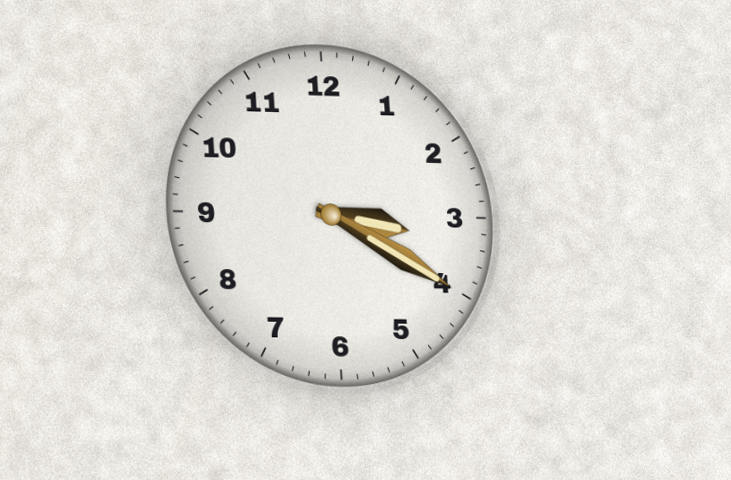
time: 3:20
